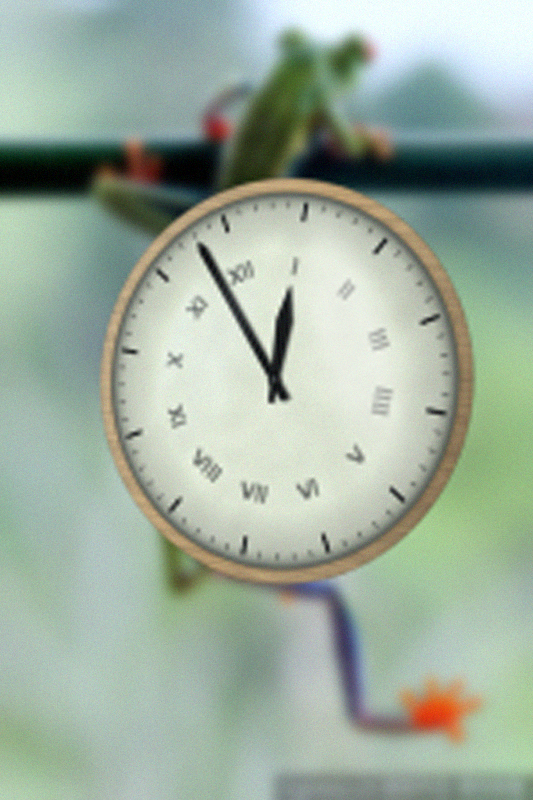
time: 12:58
